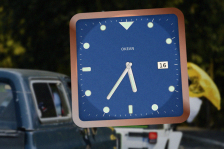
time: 5:36
